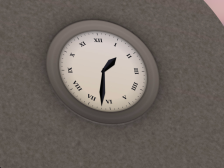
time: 1:32
